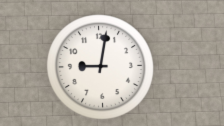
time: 9:02
